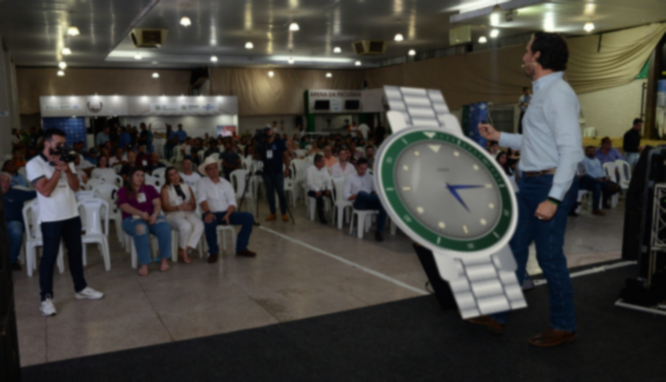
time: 5:15
